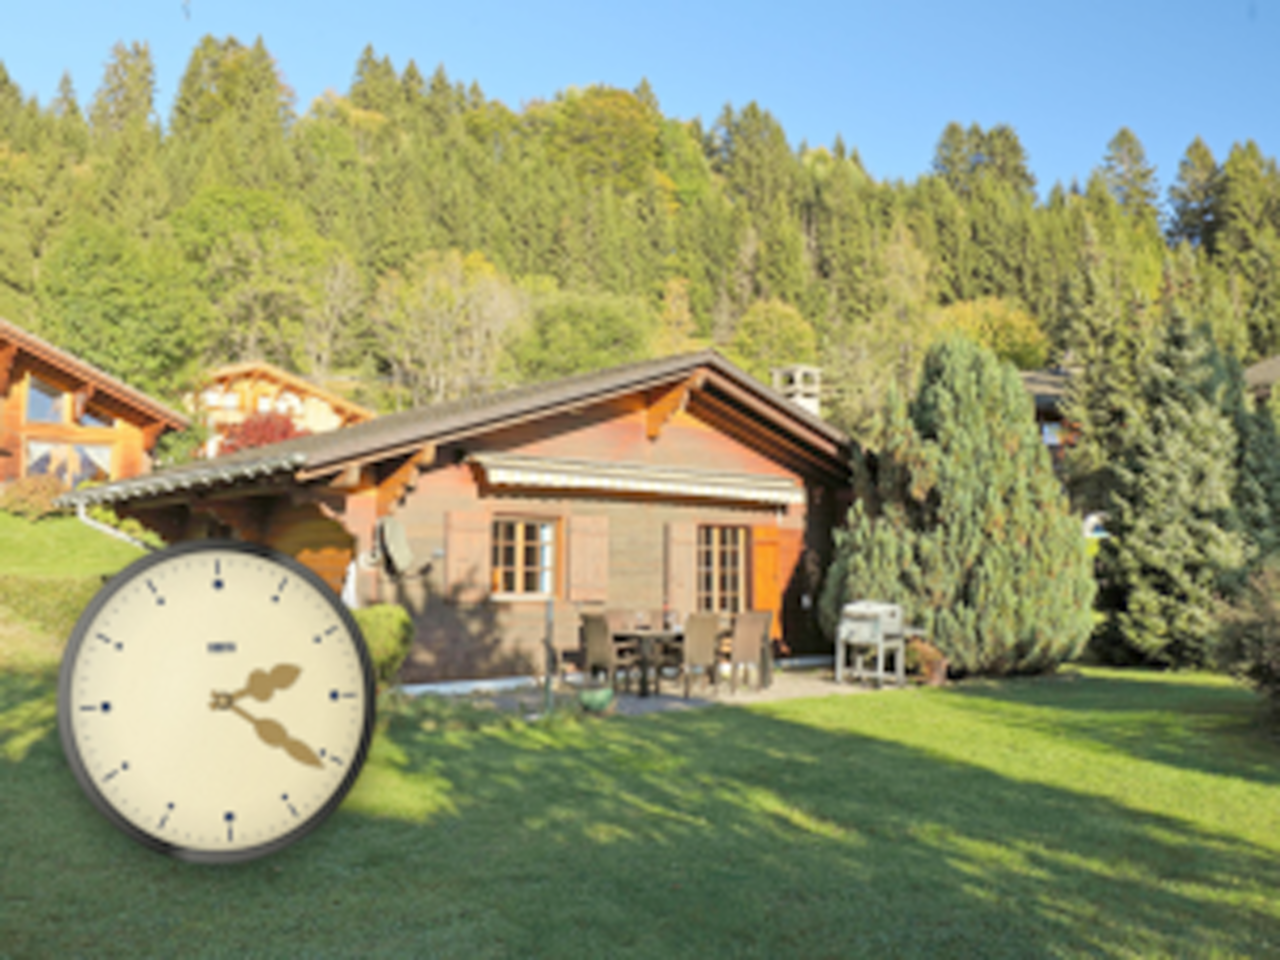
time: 2:21
